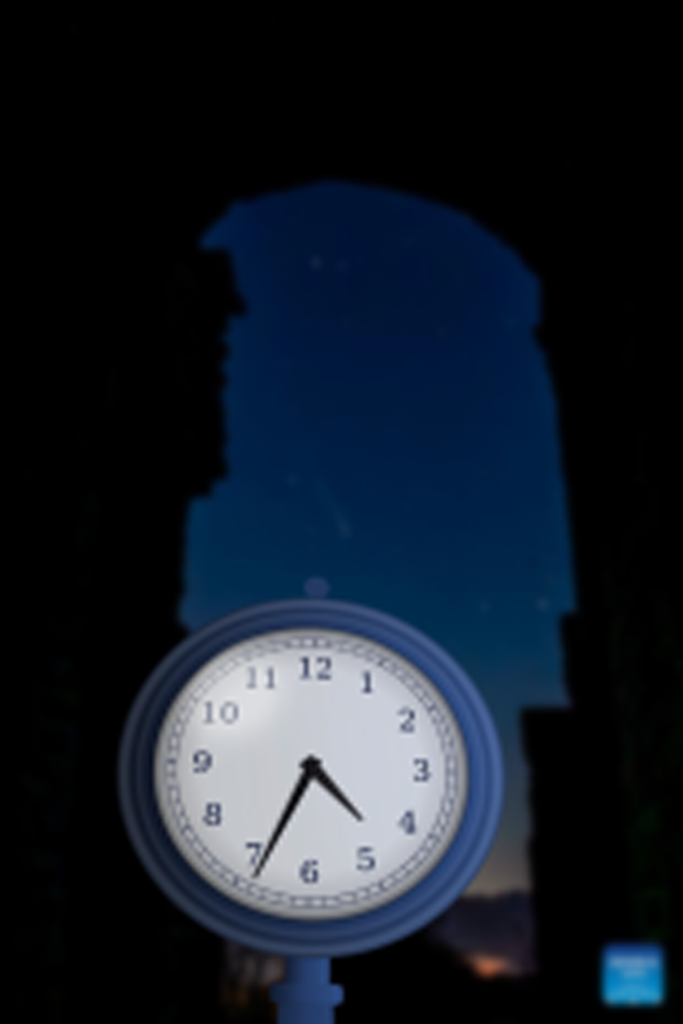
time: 4:34
